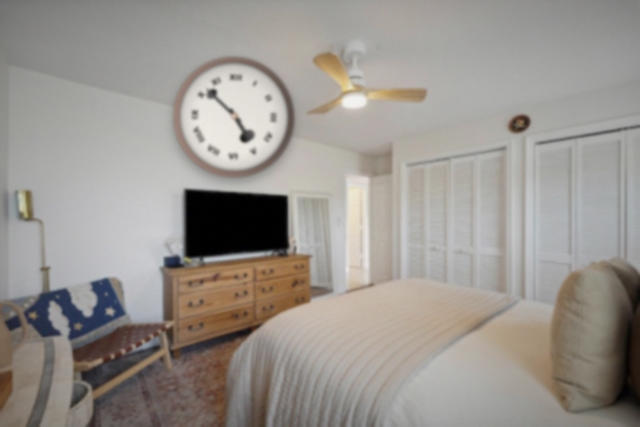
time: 4:52
